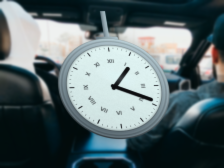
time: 1:19
